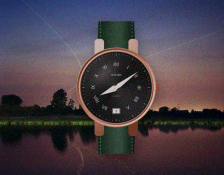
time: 8:09
